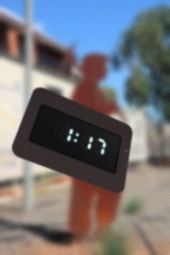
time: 1:17
